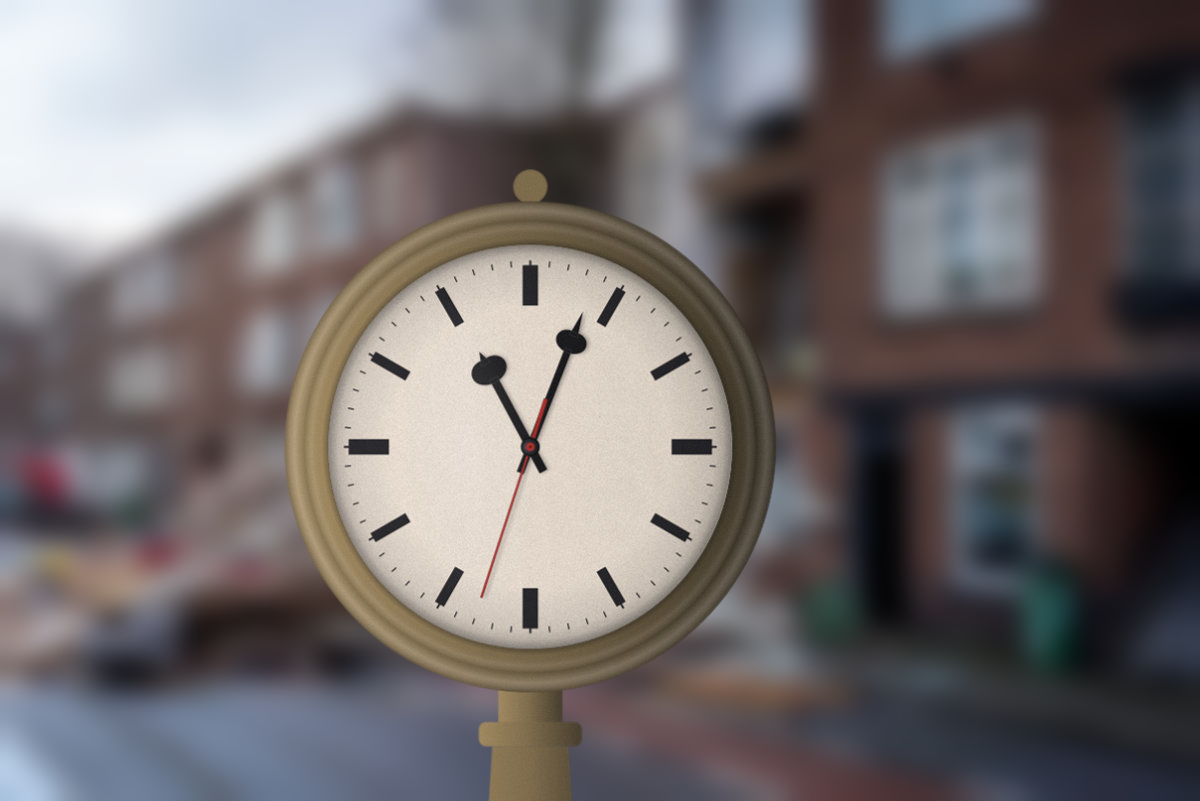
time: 11:03:33
